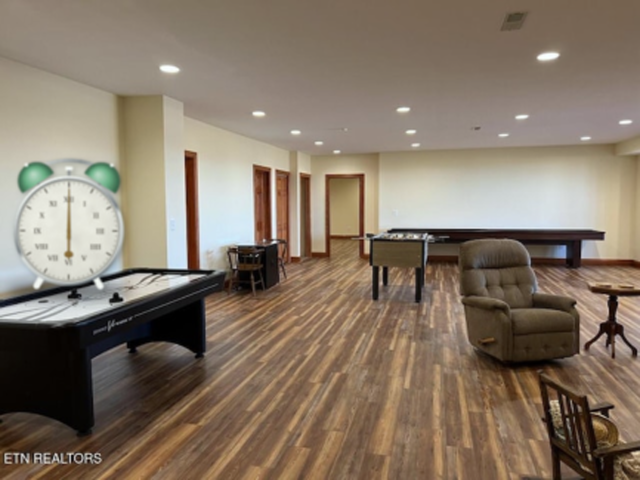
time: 6:00
